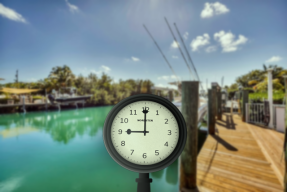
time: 9:00
